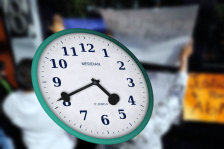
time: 4:41
